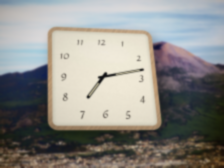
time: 7:13
